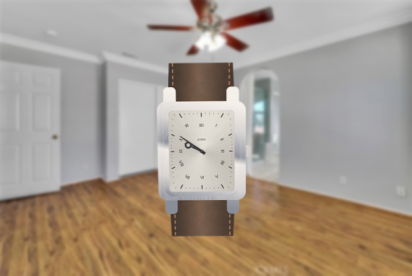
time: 9:51
